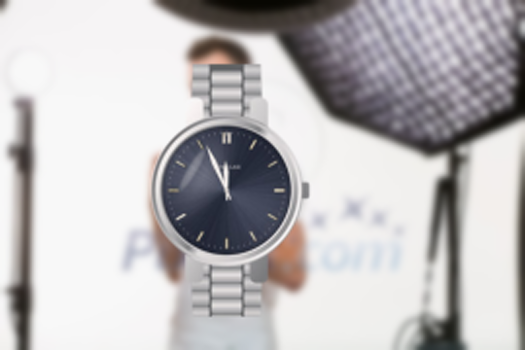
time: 11:56
